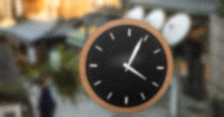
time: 4:04
